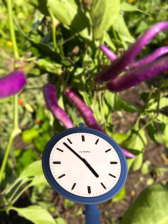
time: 4:53
